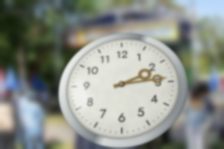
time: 2:14
